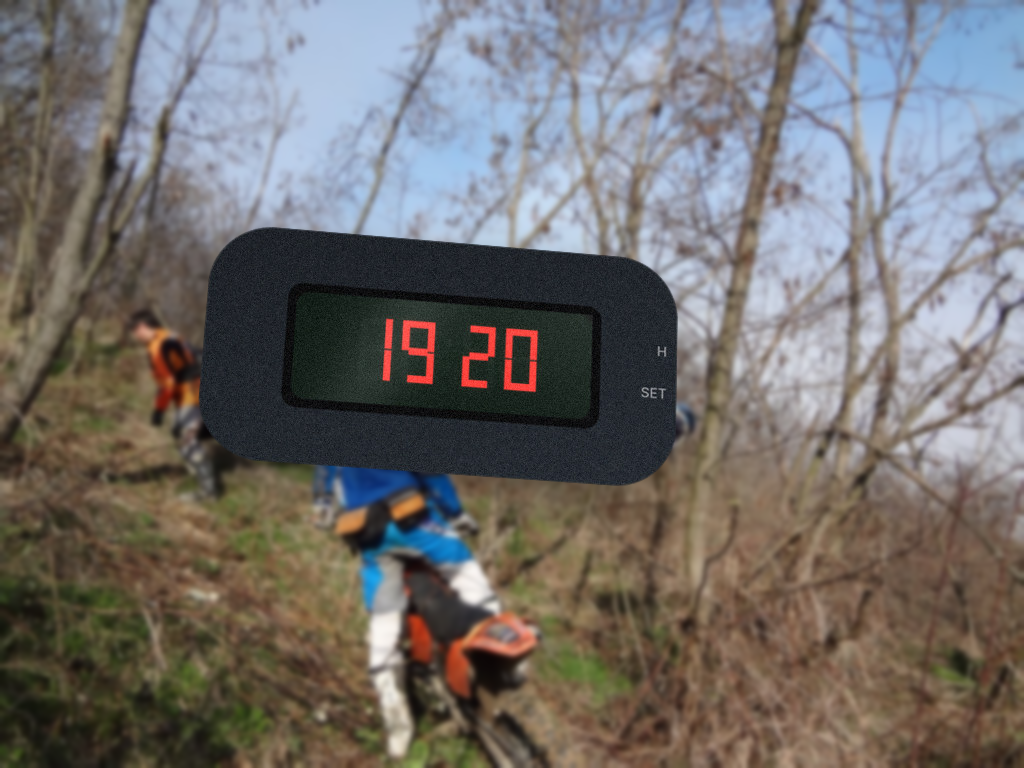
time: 19:20
